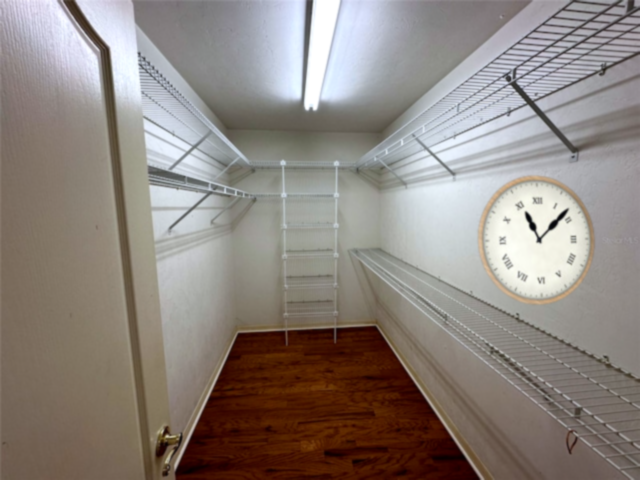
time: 11:08
